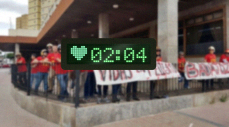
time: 2:04
